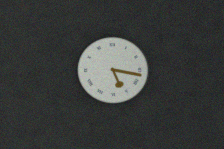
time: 5:17
